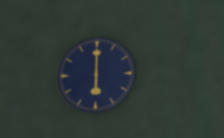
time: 6:00
